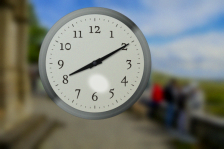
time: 8:10
